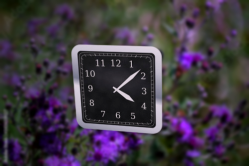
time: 4:08
